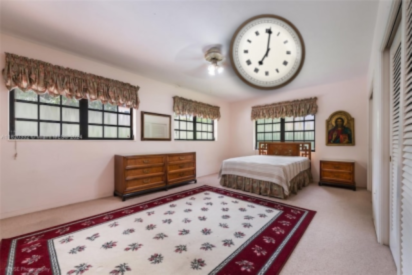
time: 7:01
